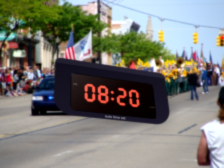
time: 8:20
